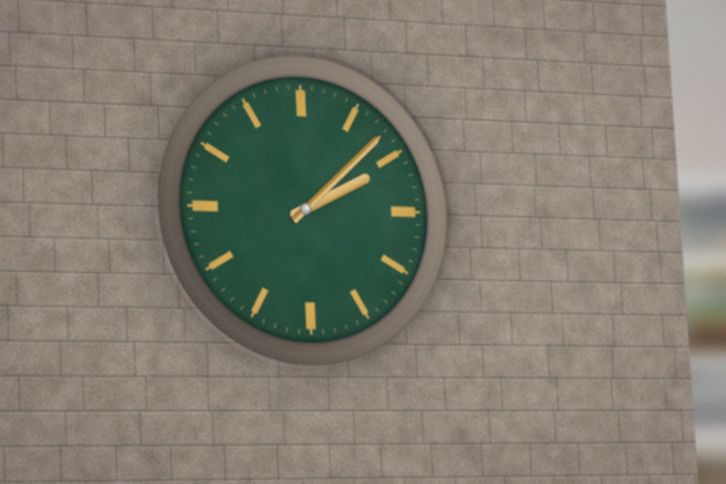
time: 2:08
